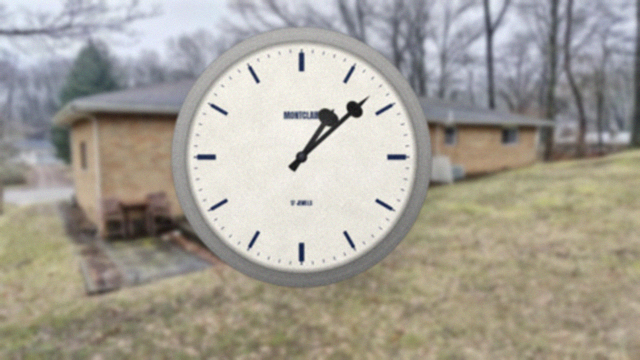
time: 1:08
